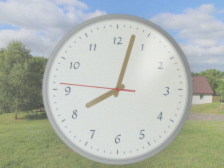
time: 8:02:46
